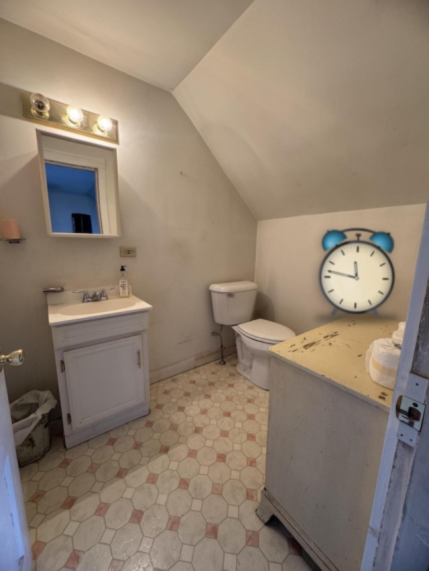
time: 11:47
